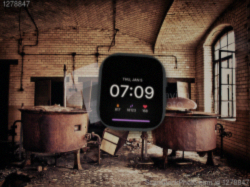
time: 7:09
